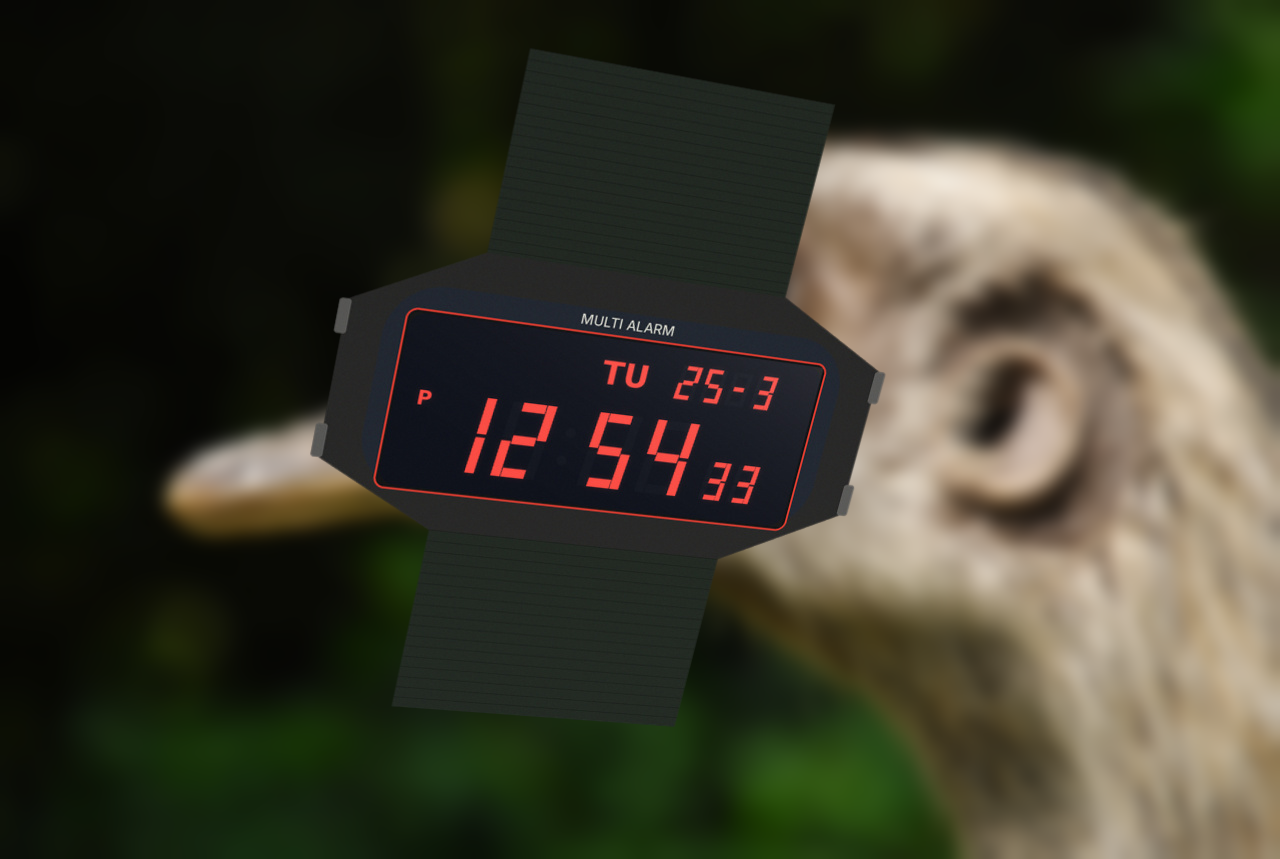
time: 12:54:33
